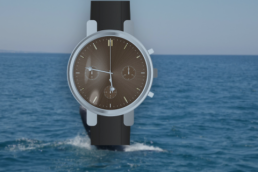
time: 5:47
